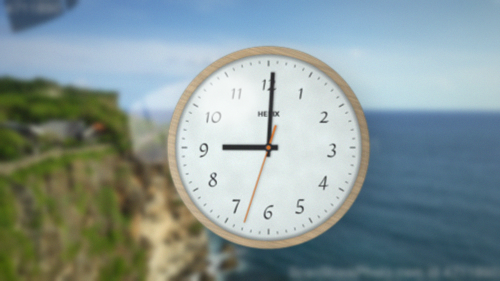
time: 9:00:33
